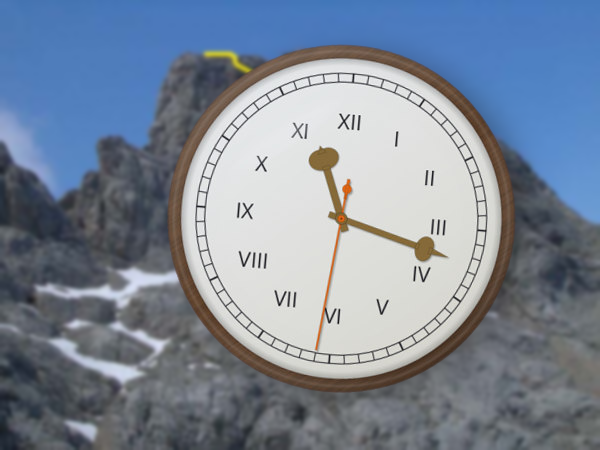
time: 11:17:31
